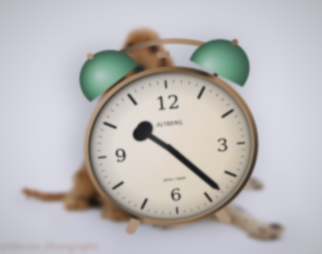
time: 10:23
